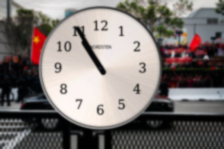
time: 10:55
